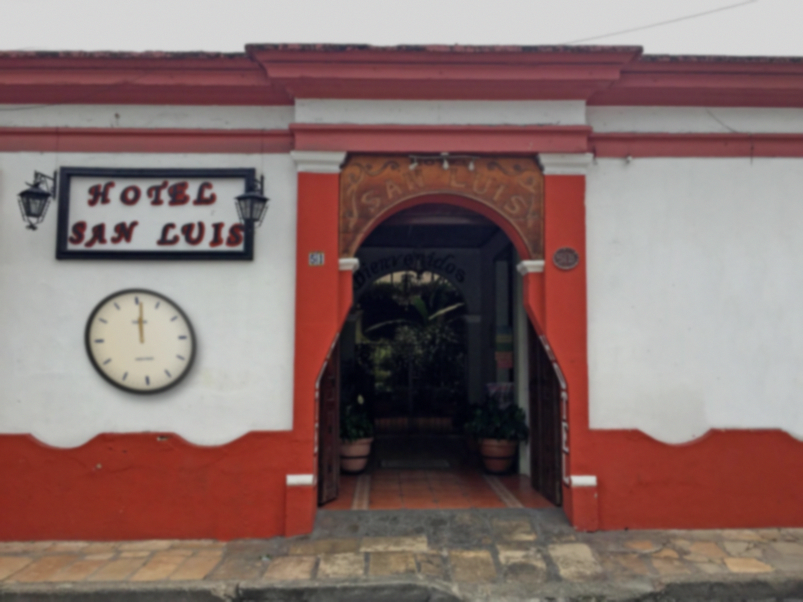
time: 12:01
